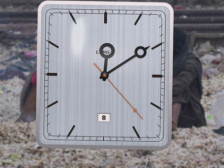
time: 12:09:23
